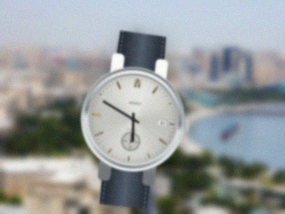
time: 5:49
